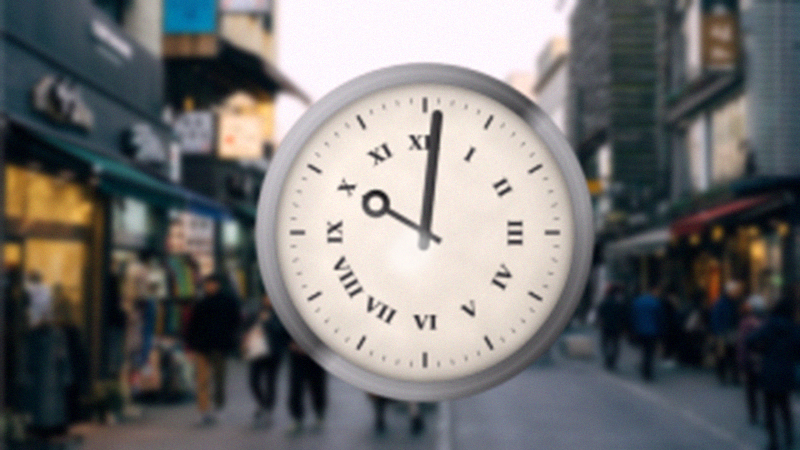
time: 10:01
